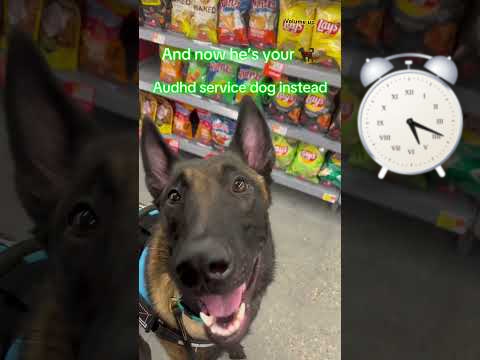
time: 5:19
